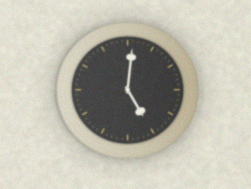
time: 5:01
